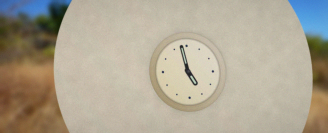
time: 4:58
